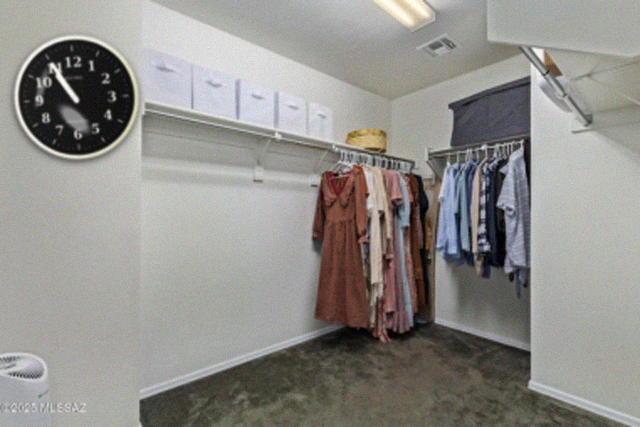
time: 10:55
